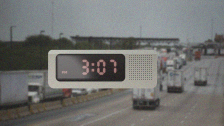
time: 3:07
